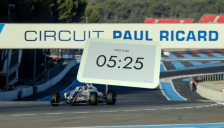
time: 5:25
